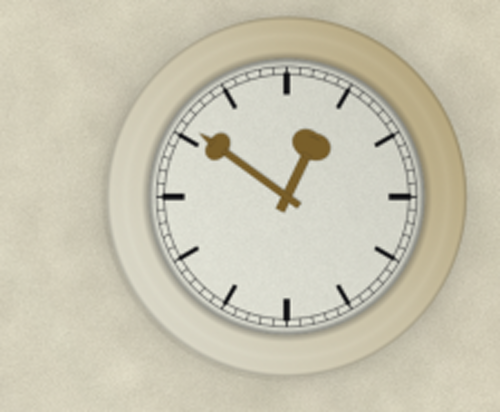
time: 12:51
